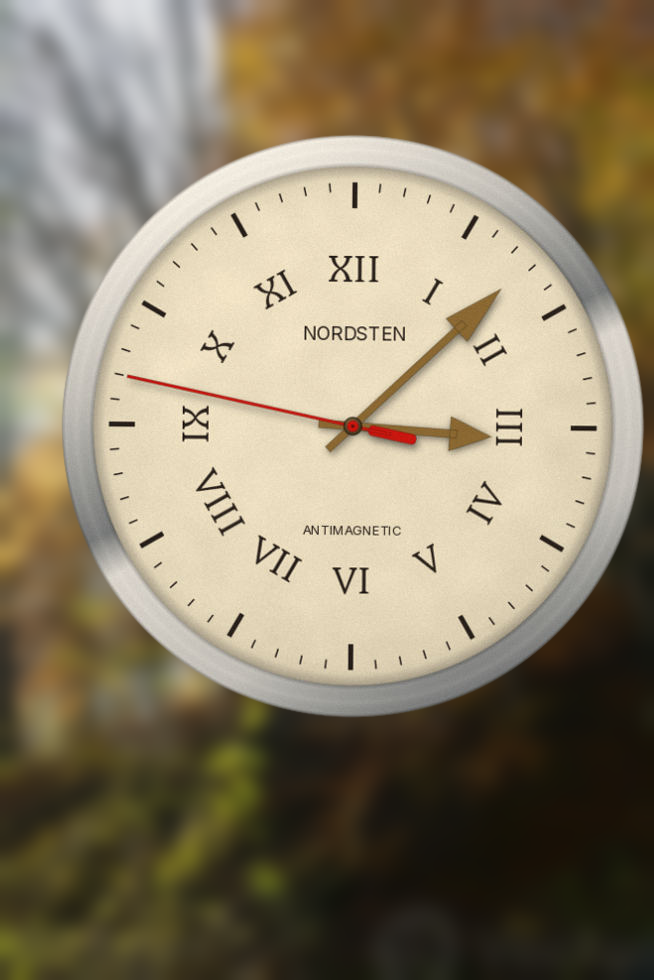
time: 3:07:47
